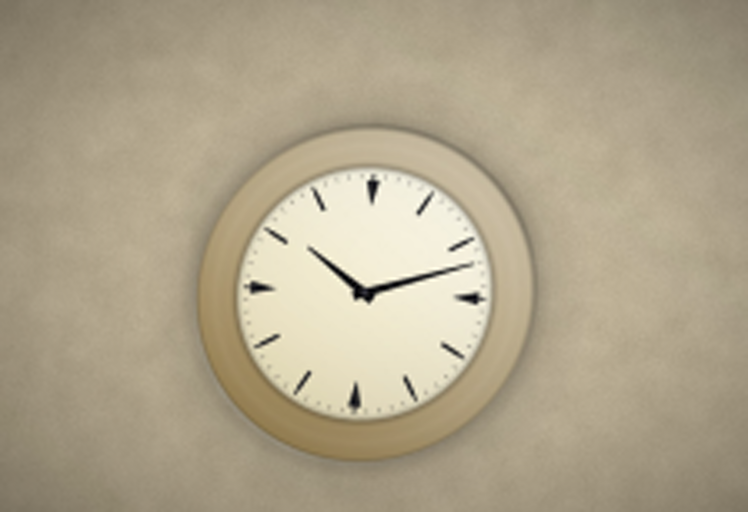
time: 10:12
